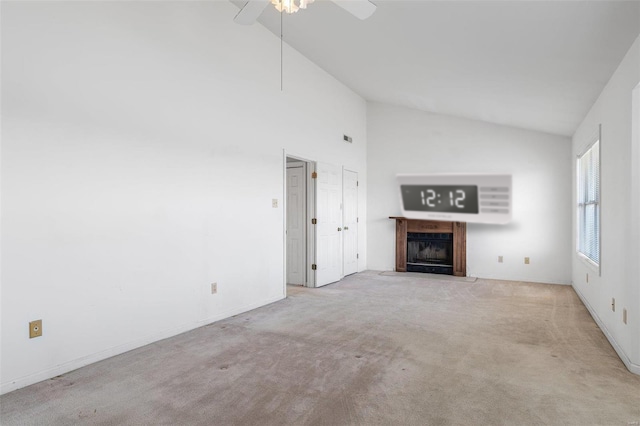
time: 12:12
